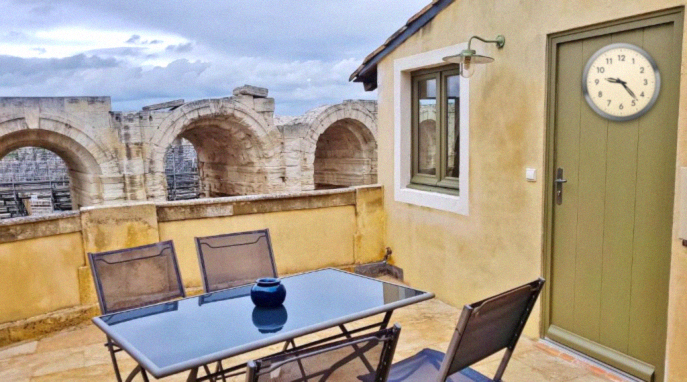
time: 9:23
